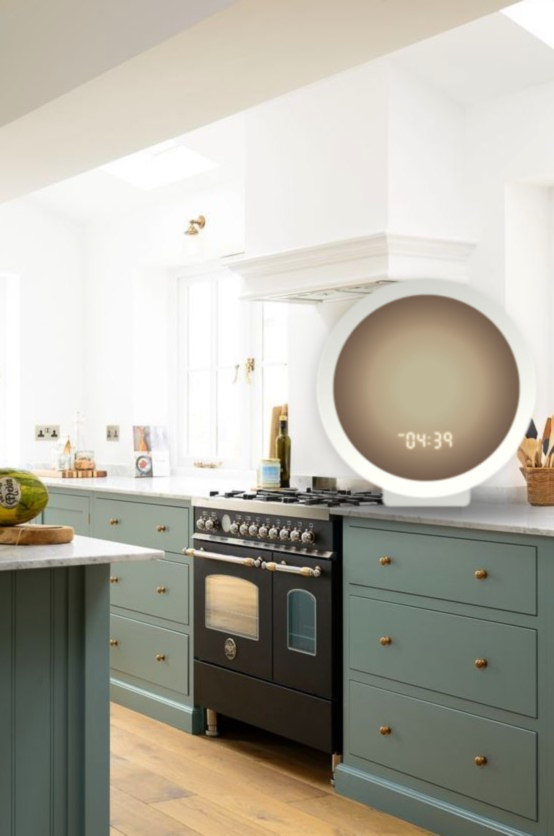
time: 4:39
